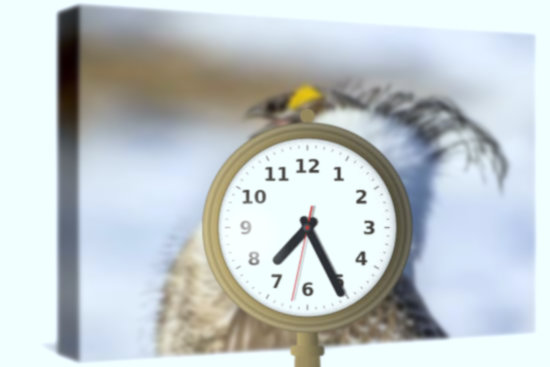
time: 7:25:32
